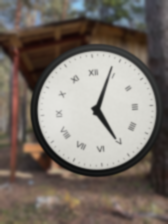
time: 5:04
